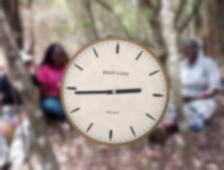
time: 2:44
